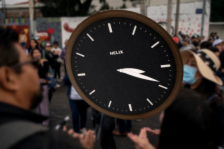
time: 3:19
